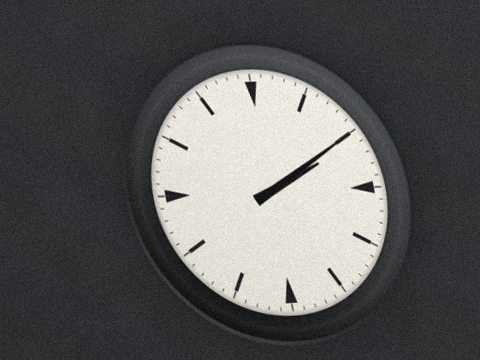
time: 2:10
